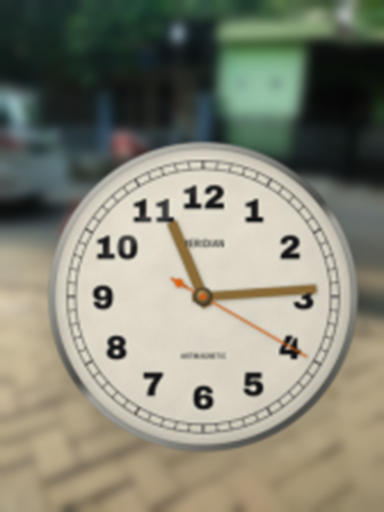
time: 11:14:20
